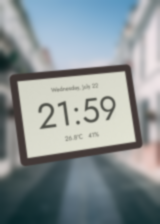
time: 21:59
